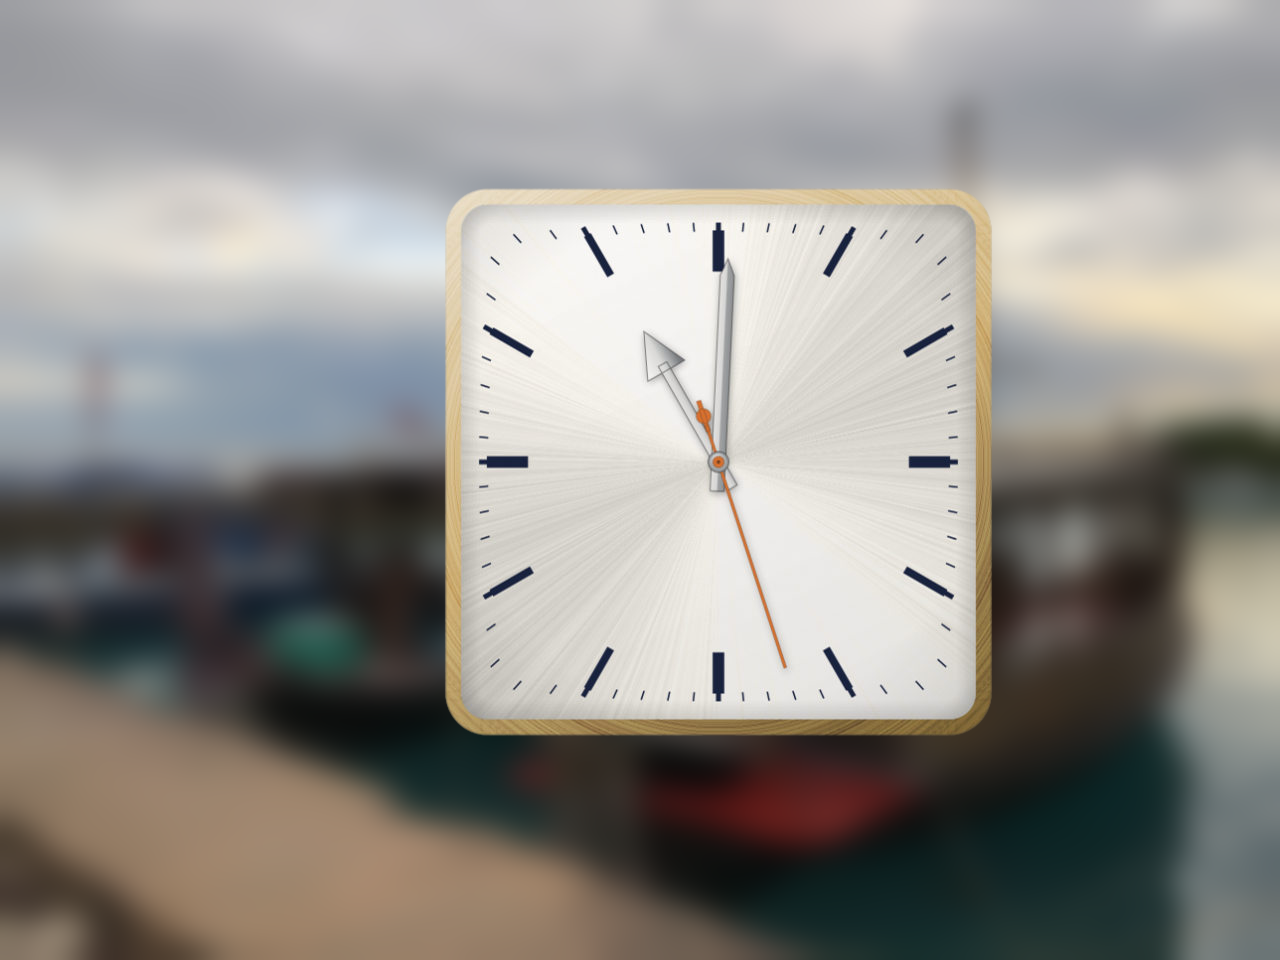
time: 11:00:27
